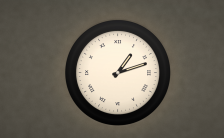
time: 1:12
